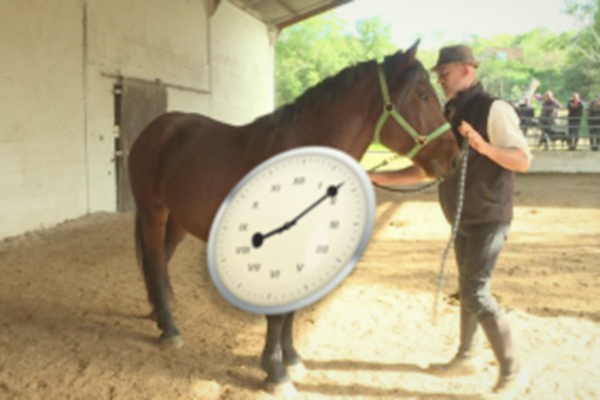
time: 8:08
